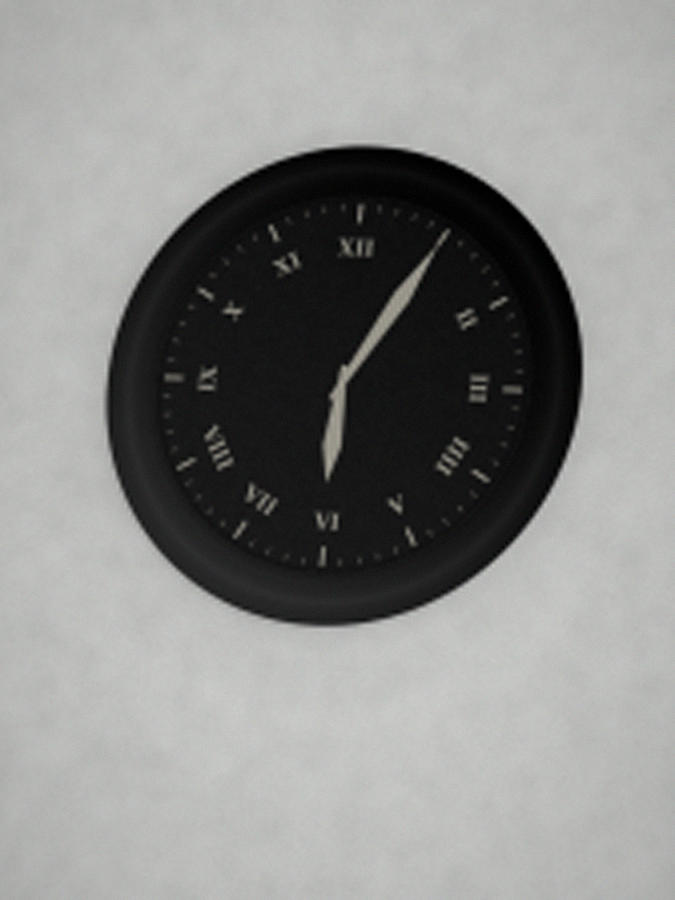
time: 6:05
